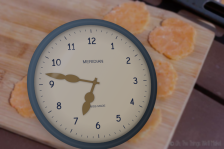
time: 6:47
